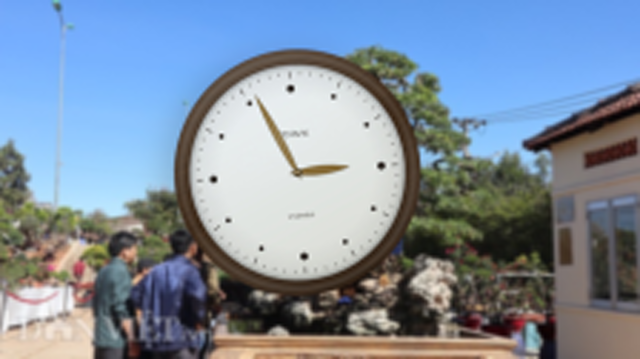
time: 2:56
